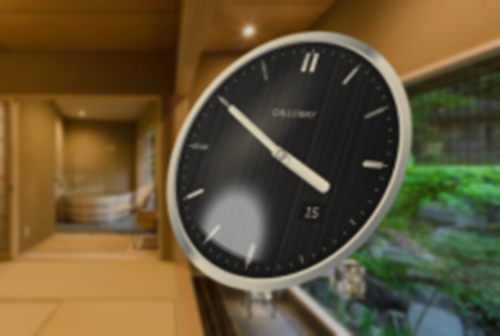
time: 3:50
